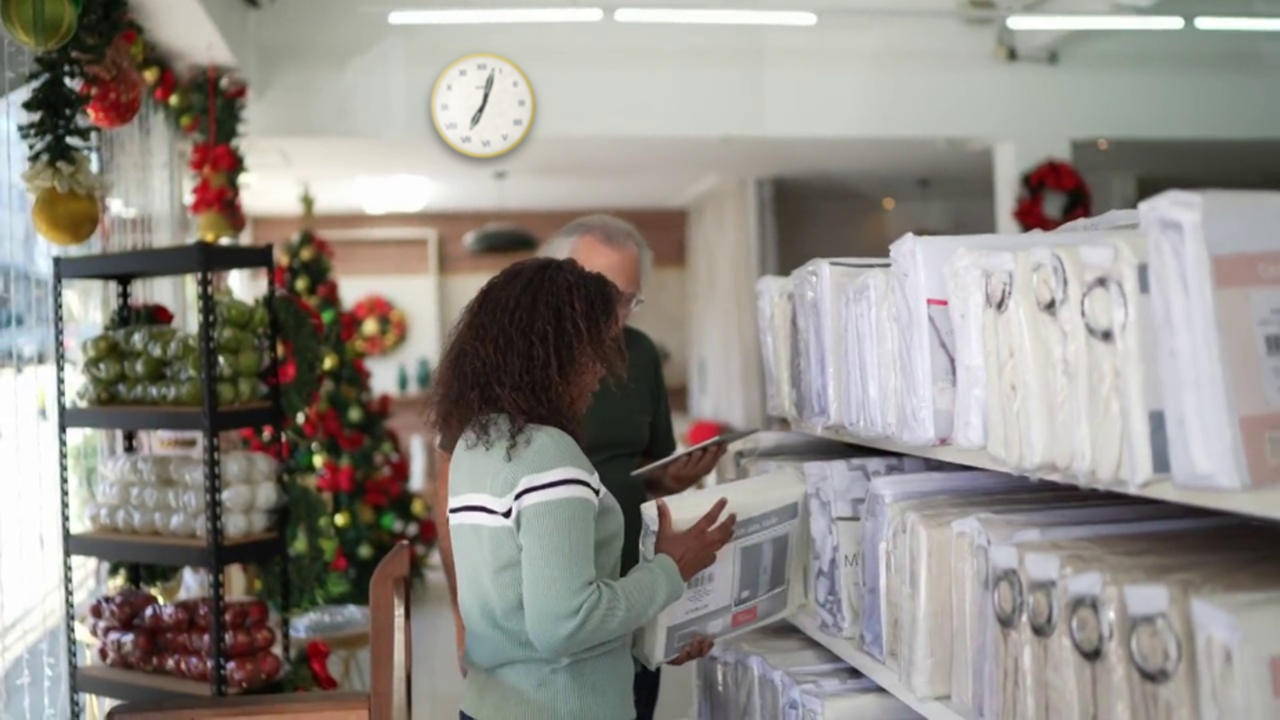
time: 7:03
